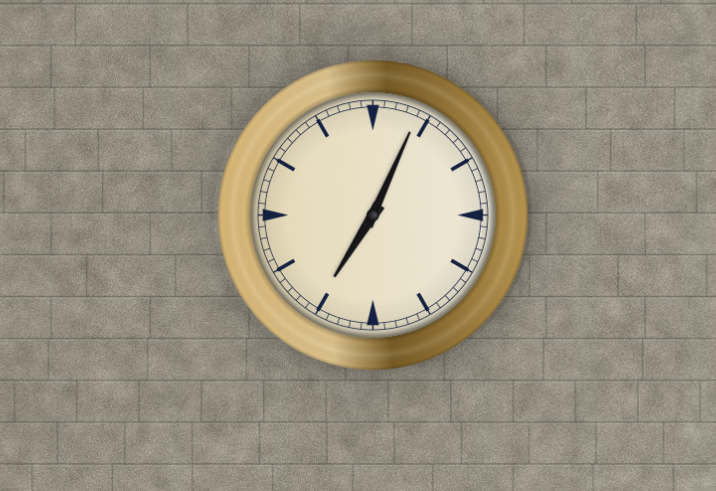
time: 7:04
